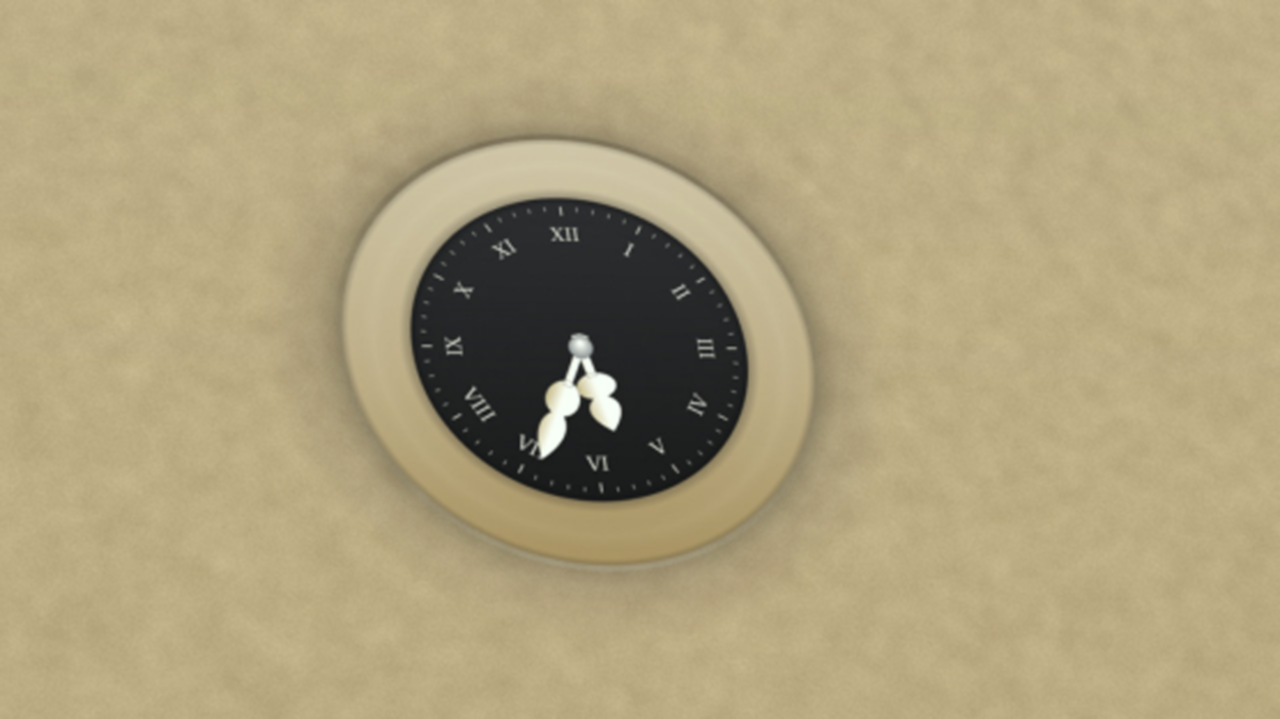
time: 5:34
